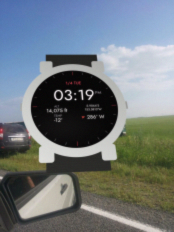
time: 3:19
